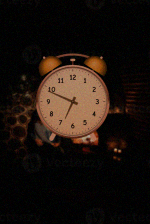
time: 6:49
